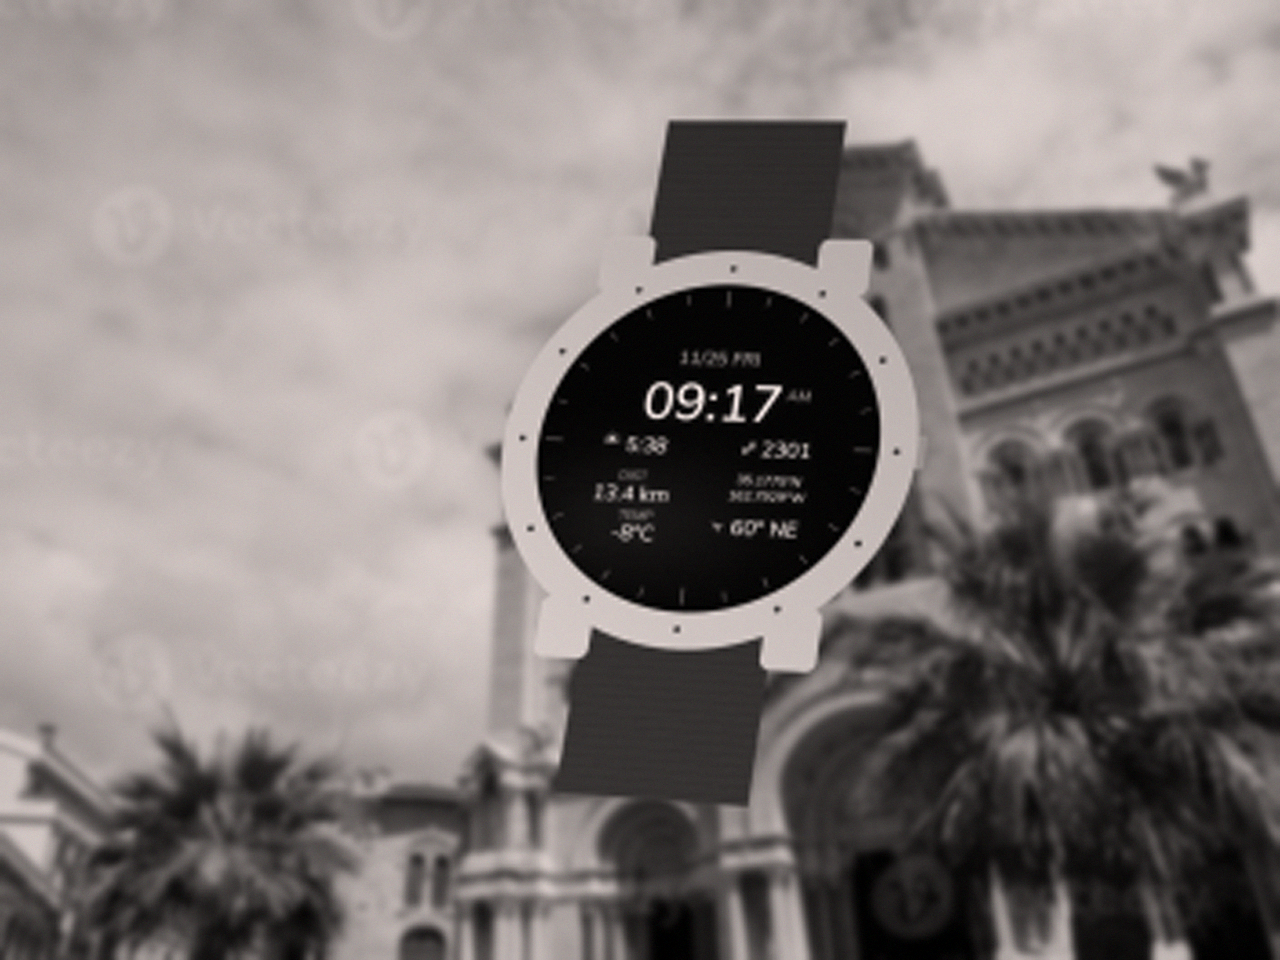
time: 9:17
